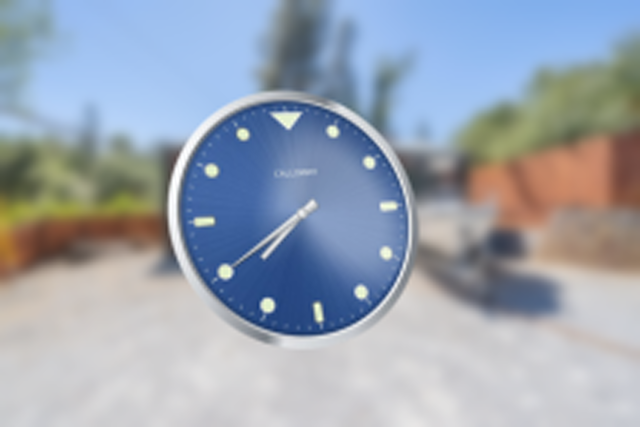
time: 7:40
